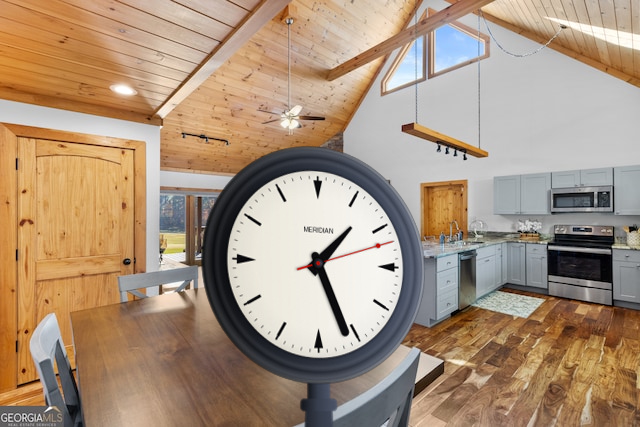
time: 1:26:12
